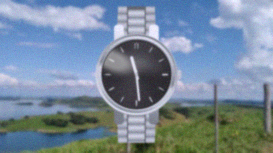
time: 11:29
